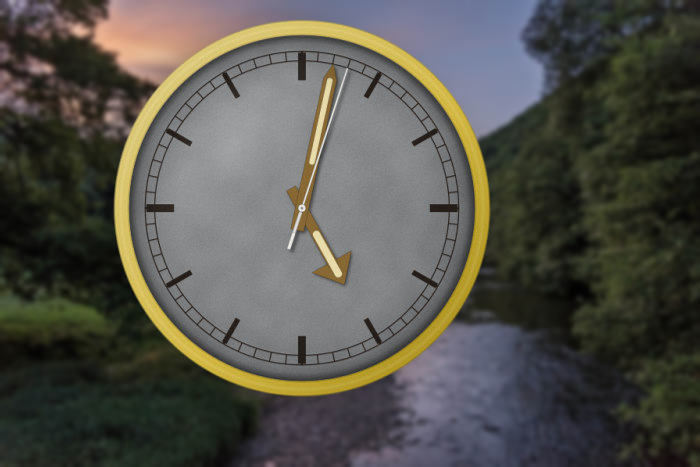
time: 5:02:03
